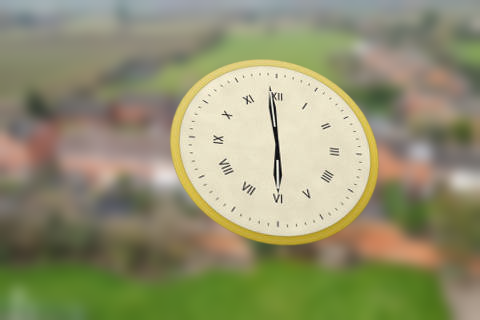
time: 5:59
